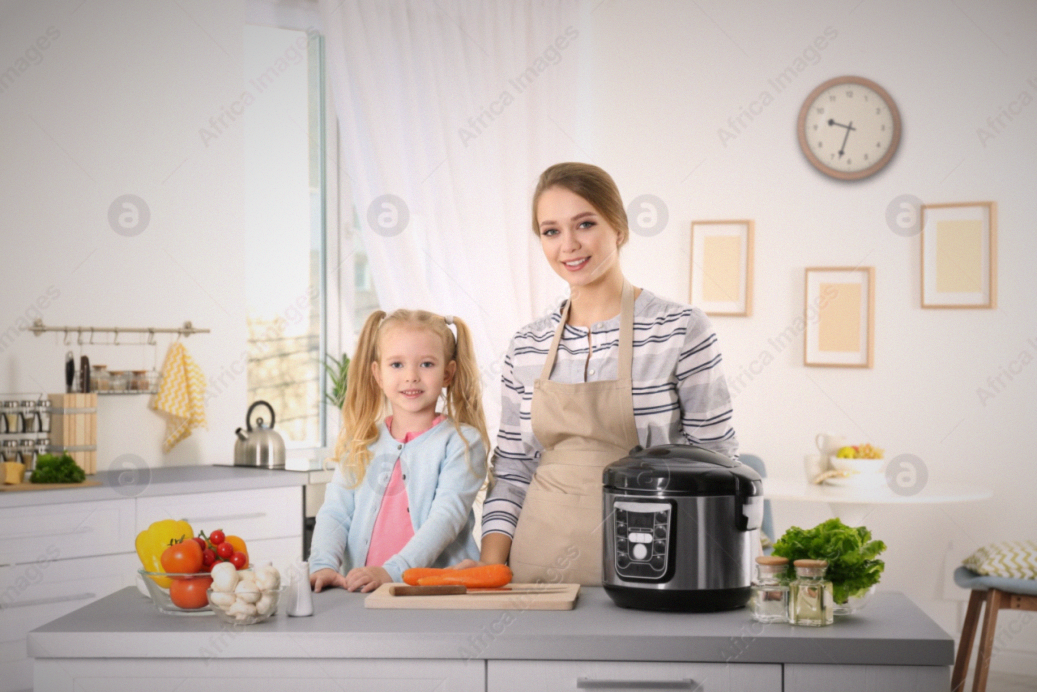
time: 9:33
